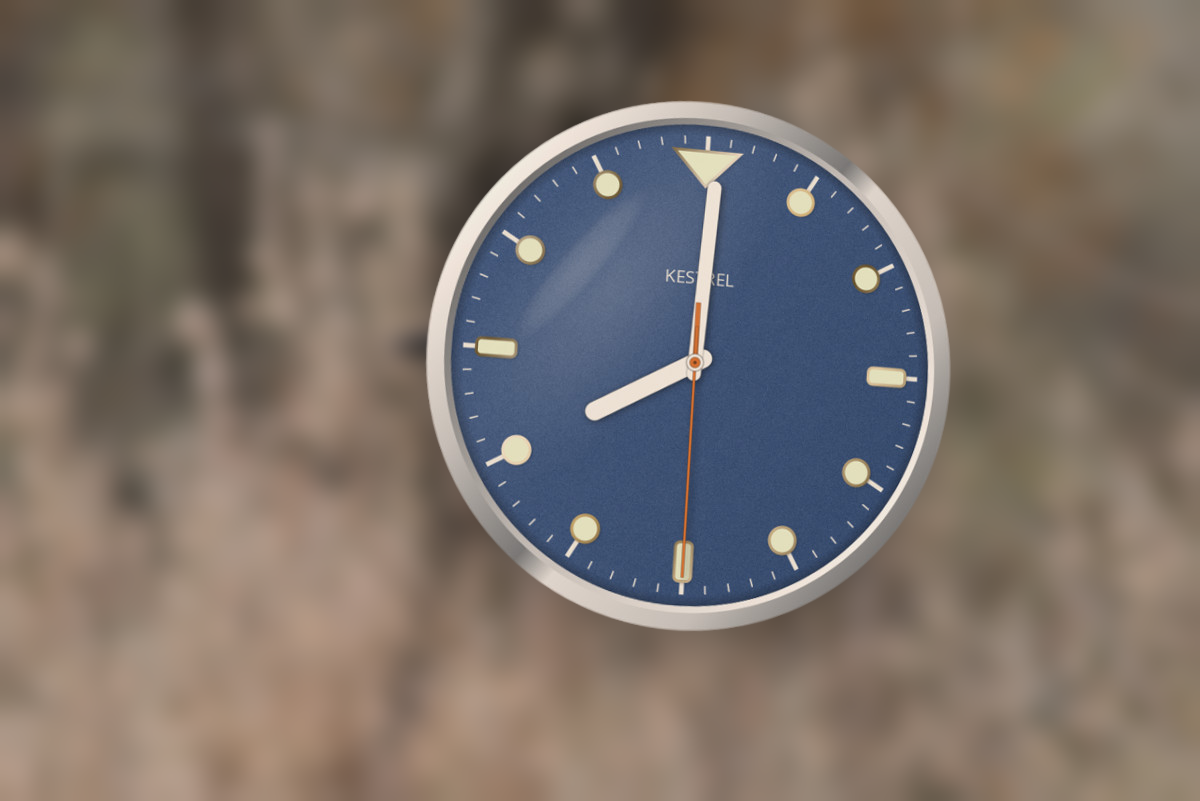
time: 8:00:30
